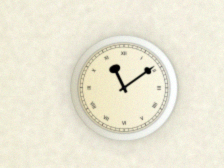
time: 11:09
